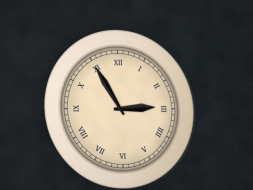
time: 2:55
